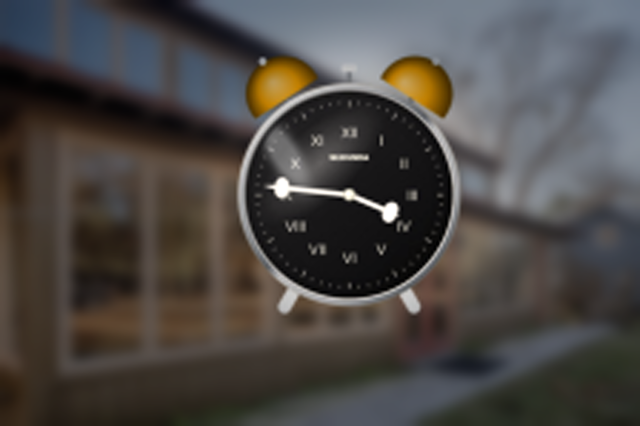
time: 3:46
